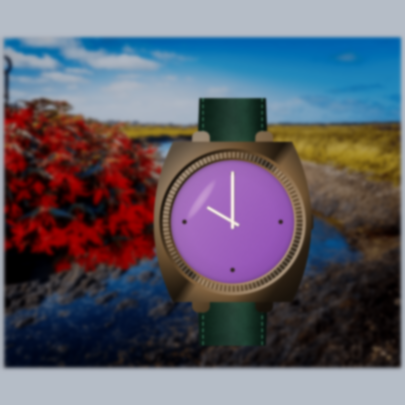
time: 10:00
